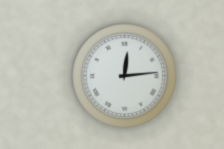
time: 12:14
